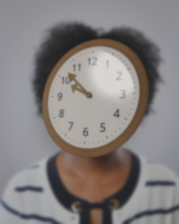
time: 9:52
